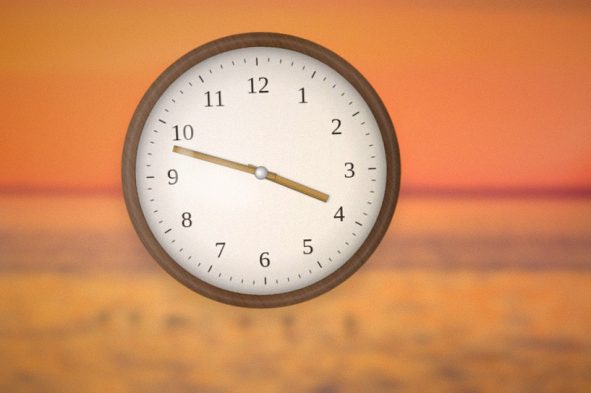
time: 3:48
